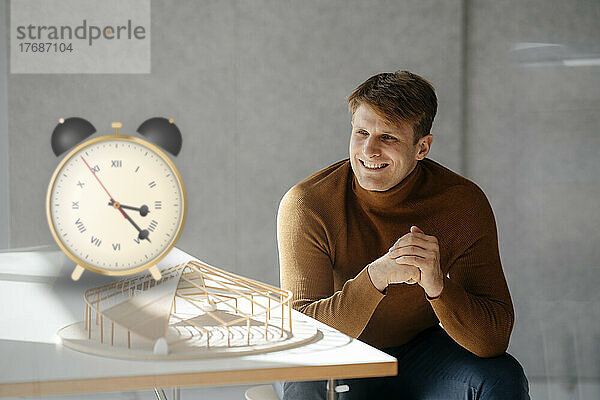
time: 3:22:54
